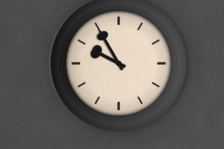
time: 9:55
